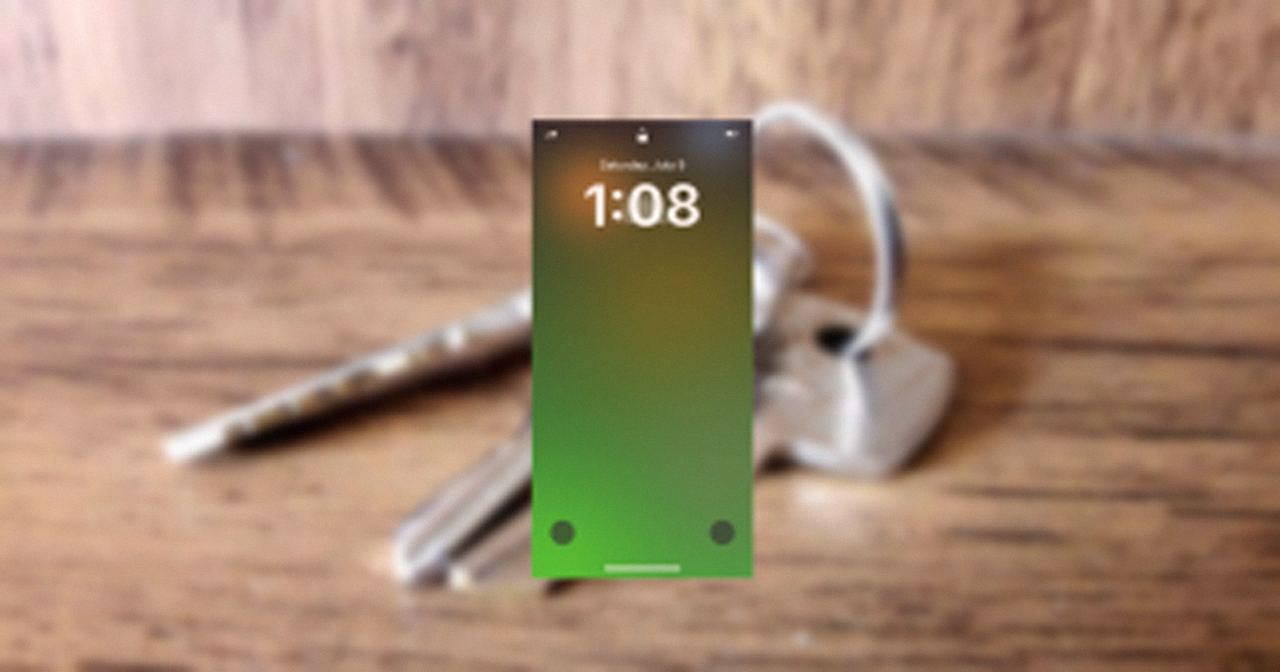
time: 1:08
